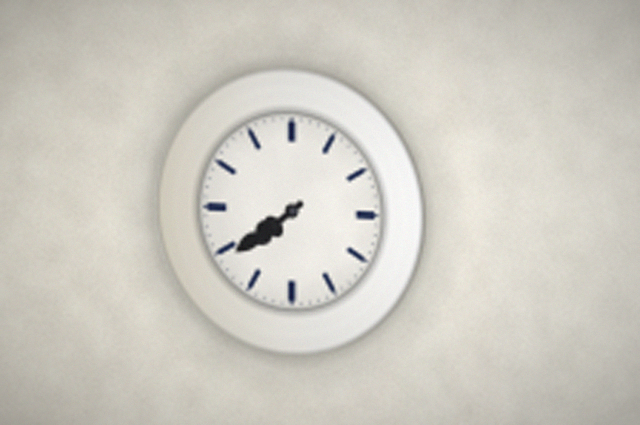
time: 7:39
